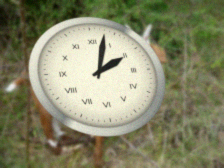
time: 2:03
